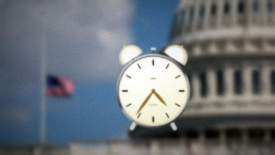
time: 4:36
